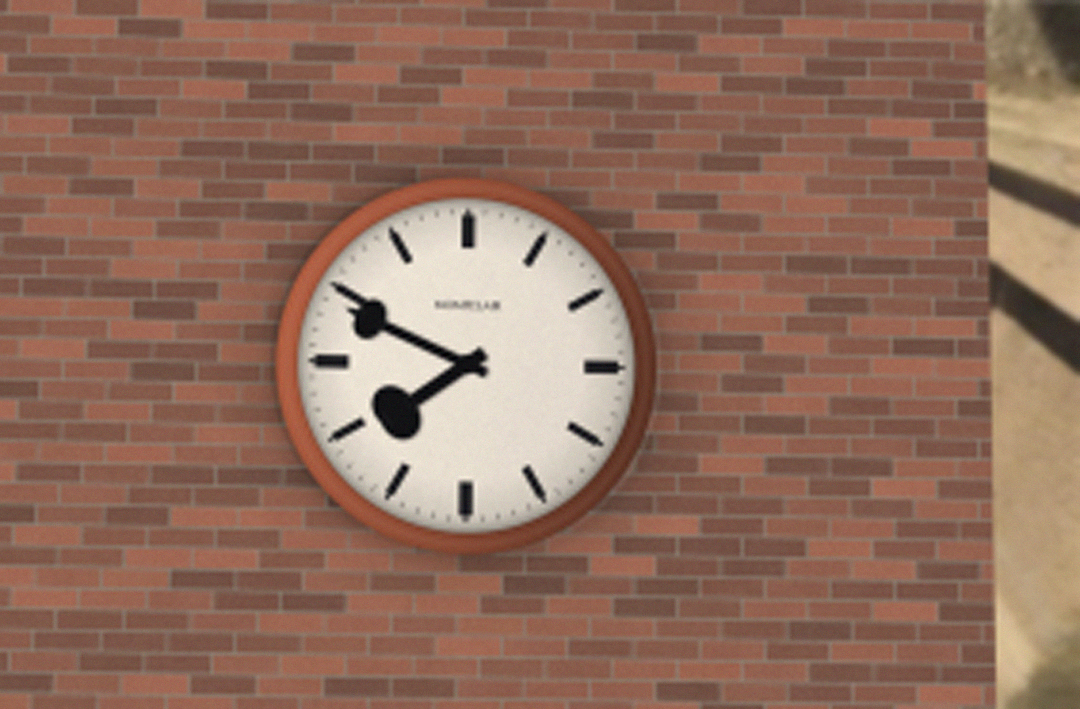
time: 7:49
